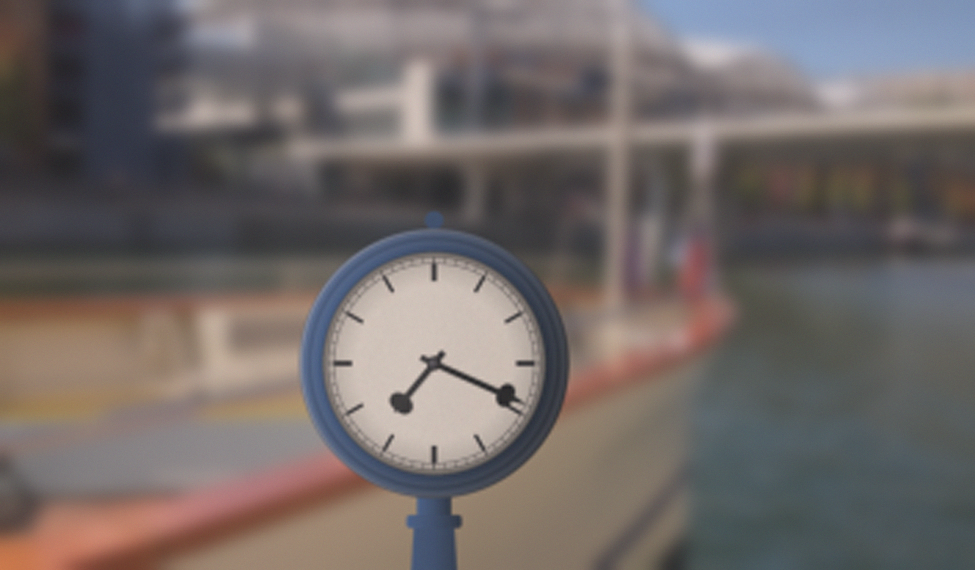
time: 7:19
